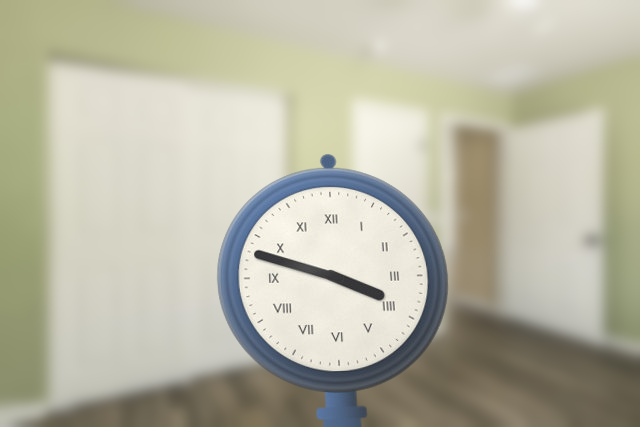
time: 3:48
